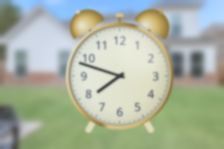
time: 7:48
